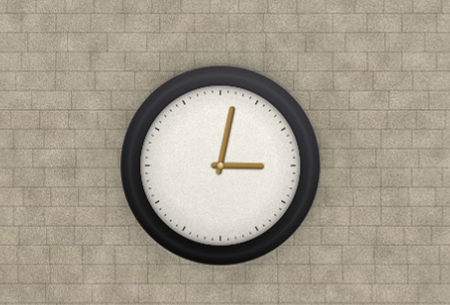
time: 3:02
